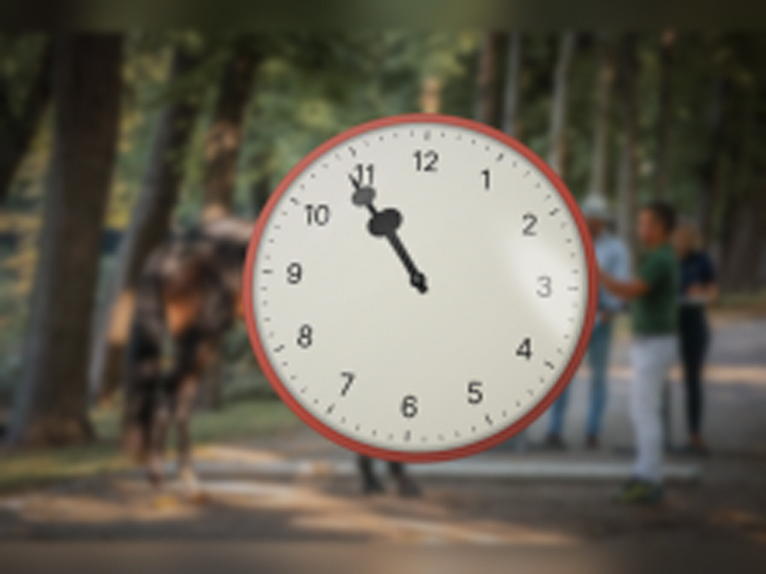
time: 10:54
